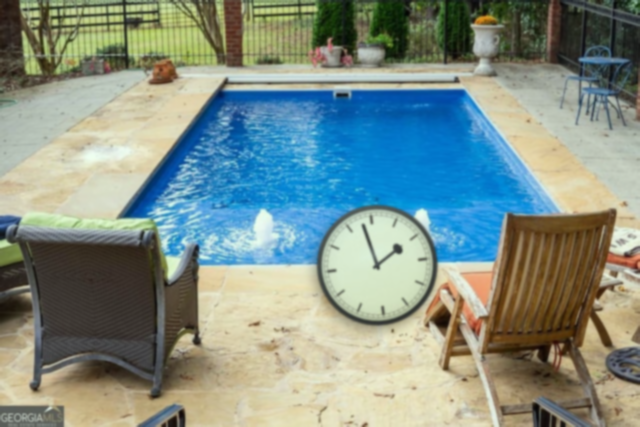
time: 1:58
